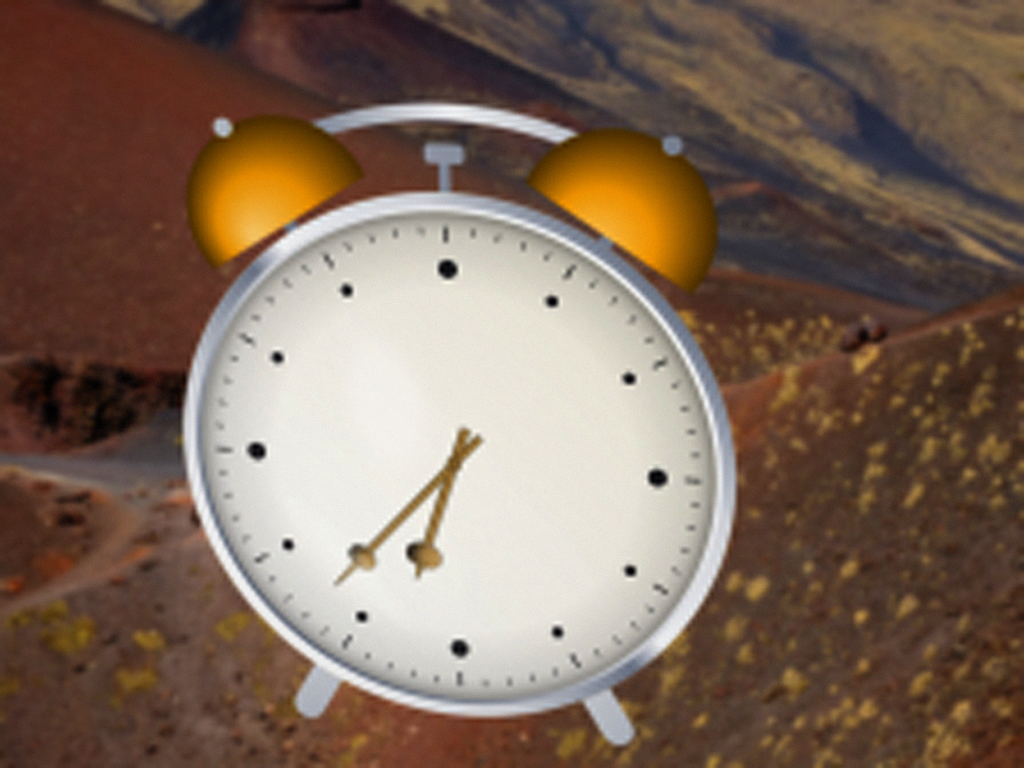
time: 6:37
